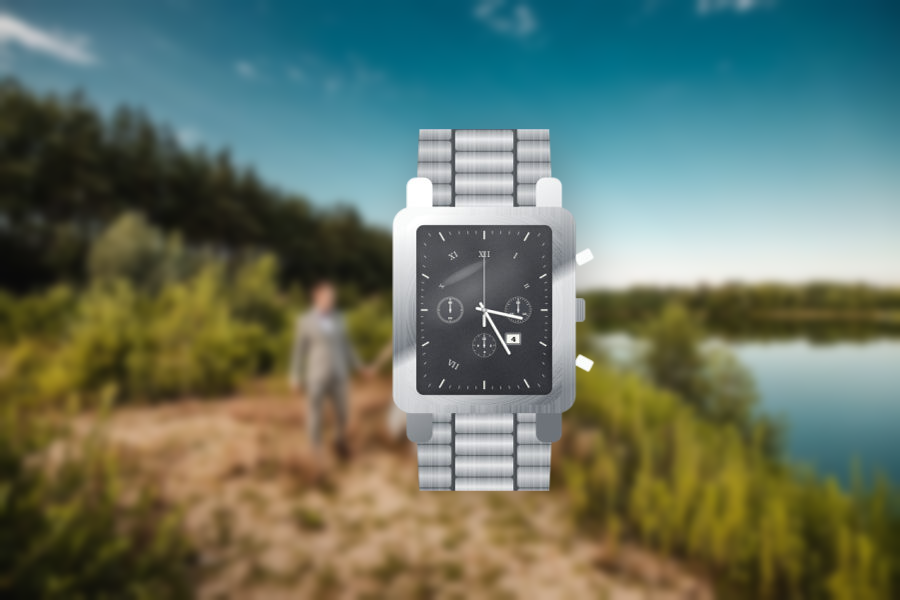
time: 3:25
